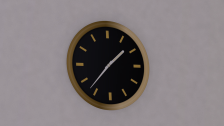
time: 1:37
